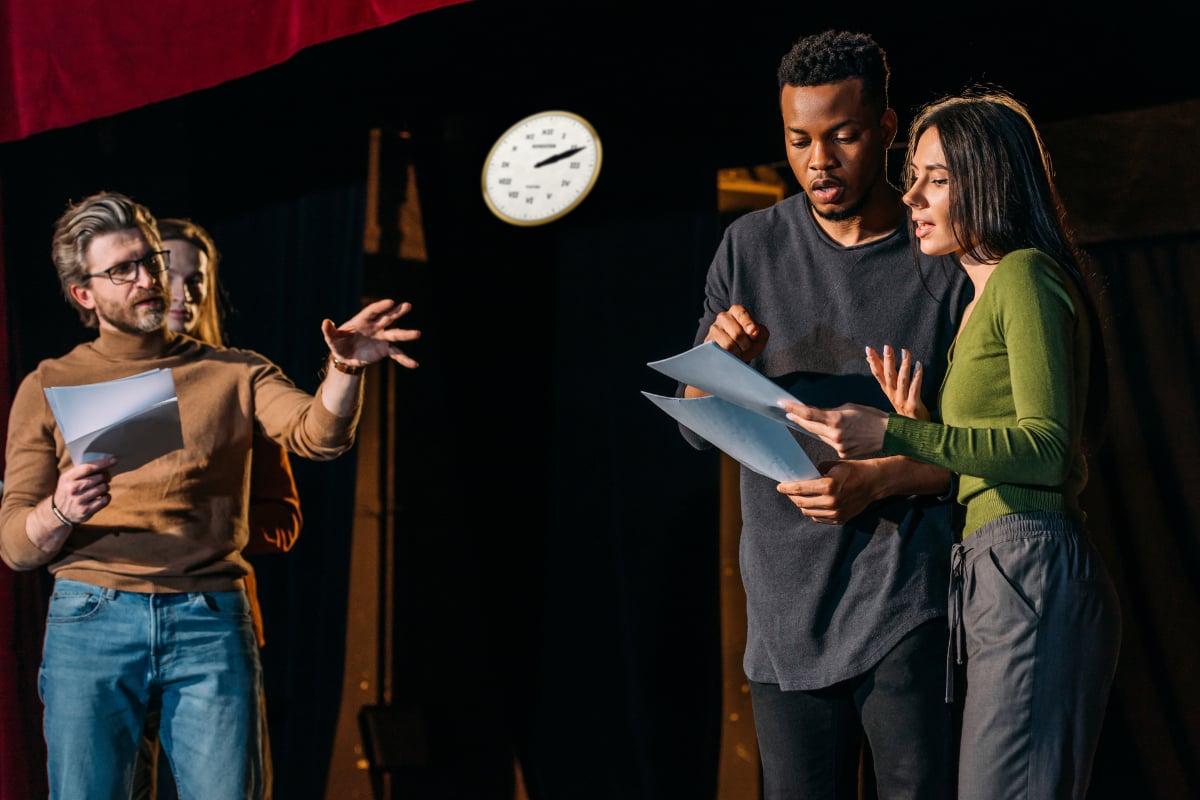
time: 2:11
